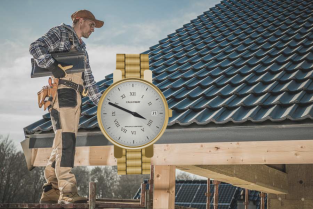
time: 3:49
